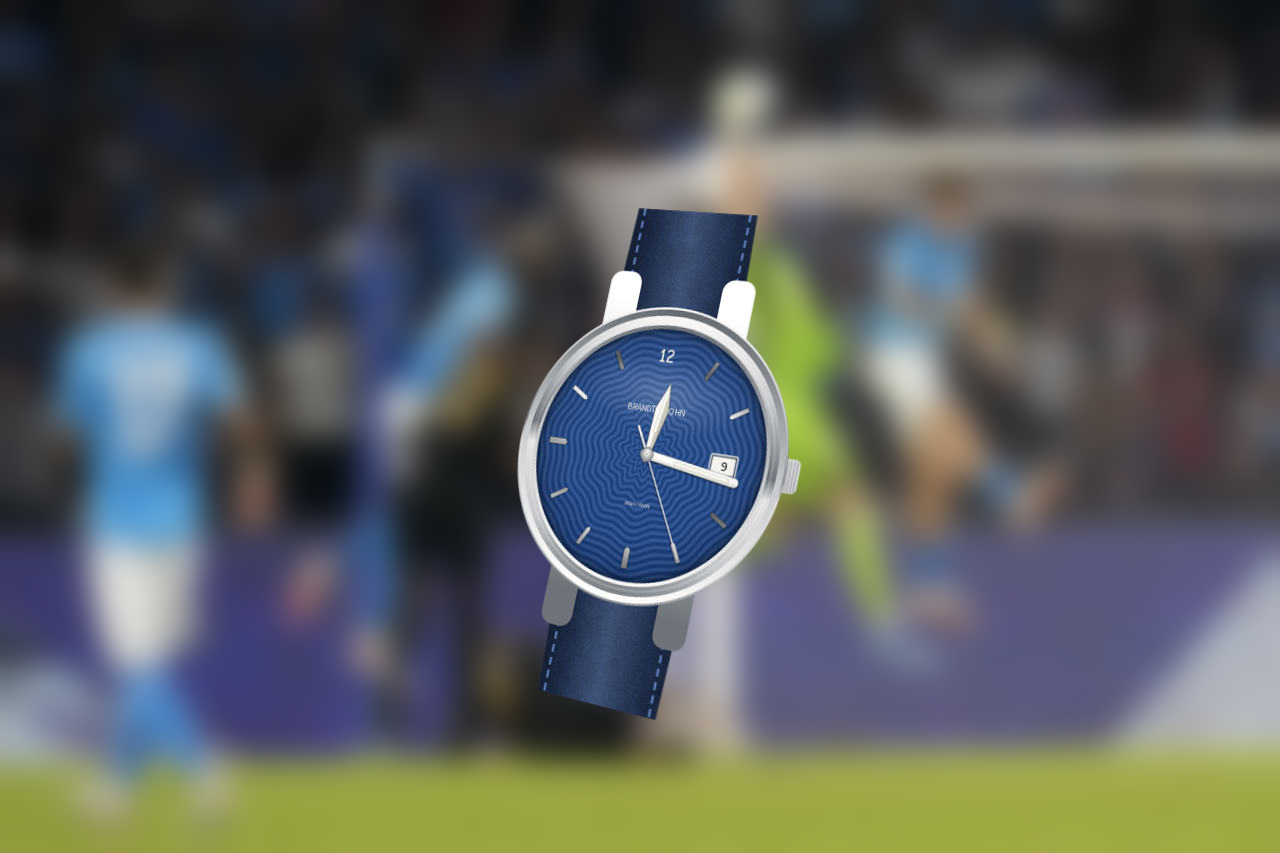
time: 12:16:25
